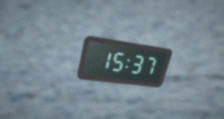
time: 15:37
